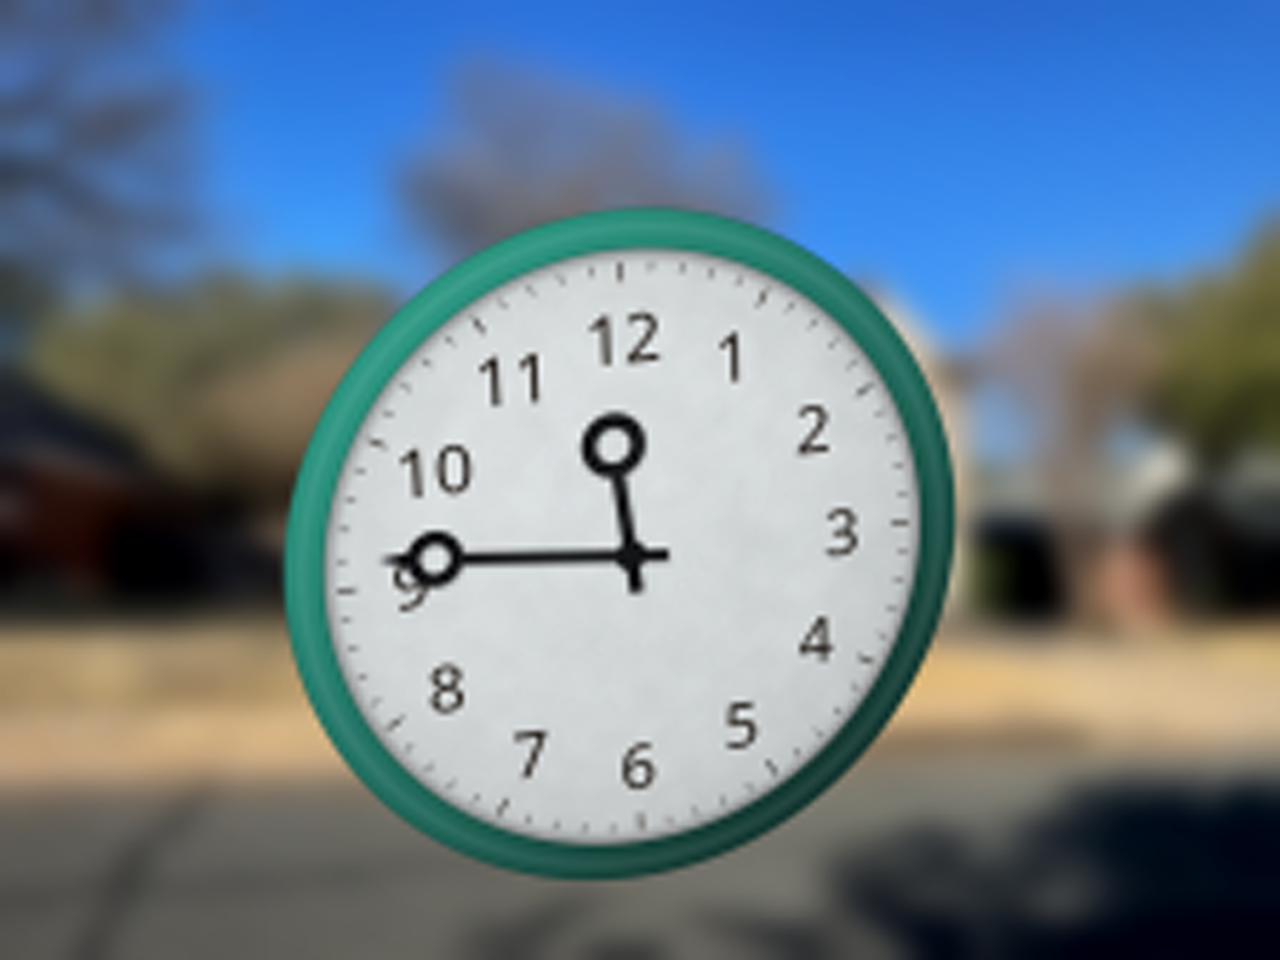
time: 11:46
